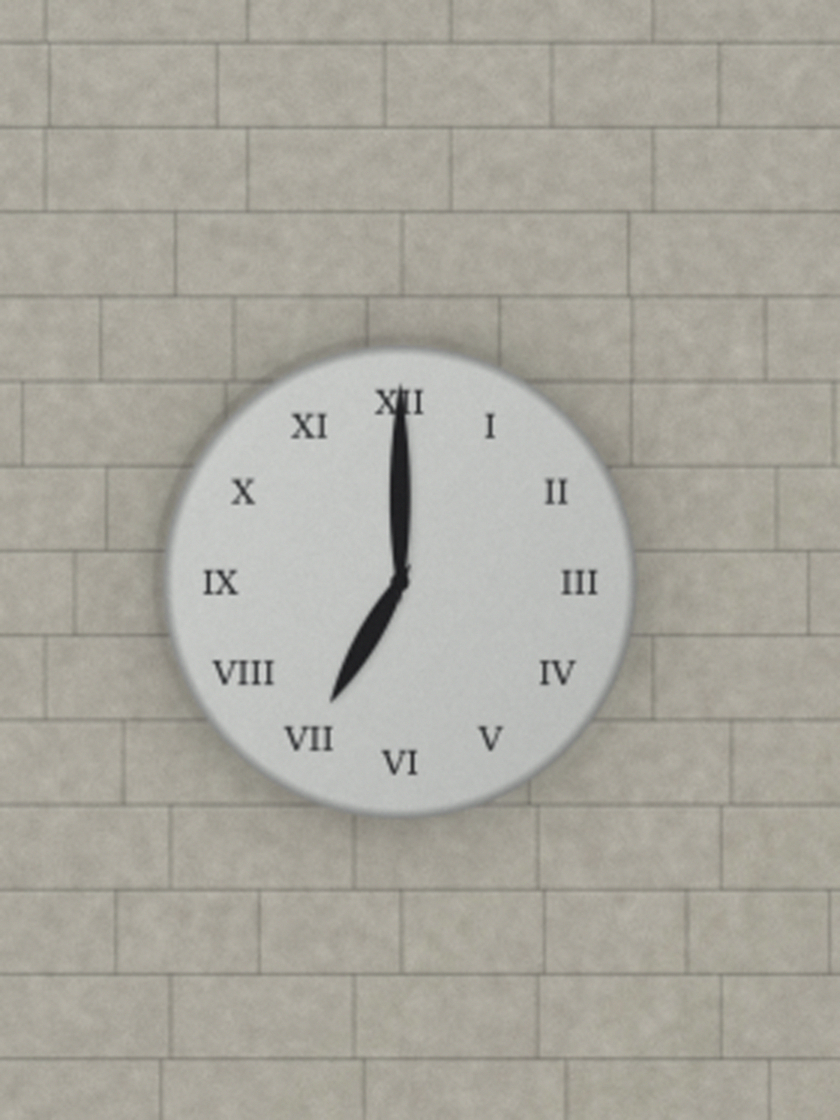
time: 7:00
